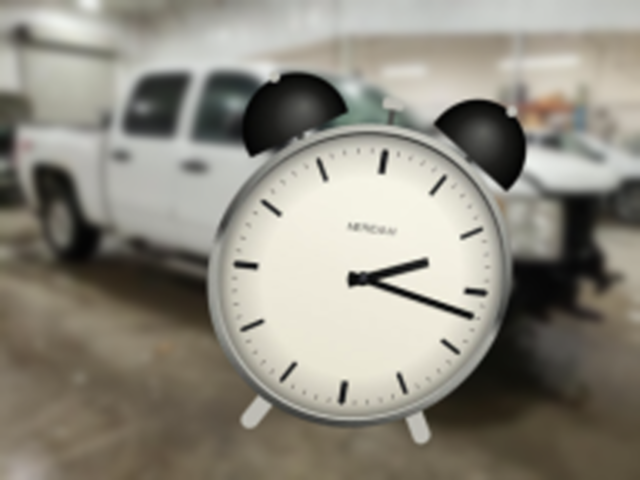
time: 2:17
